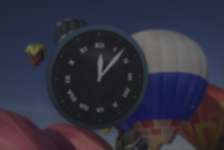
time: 12:07
